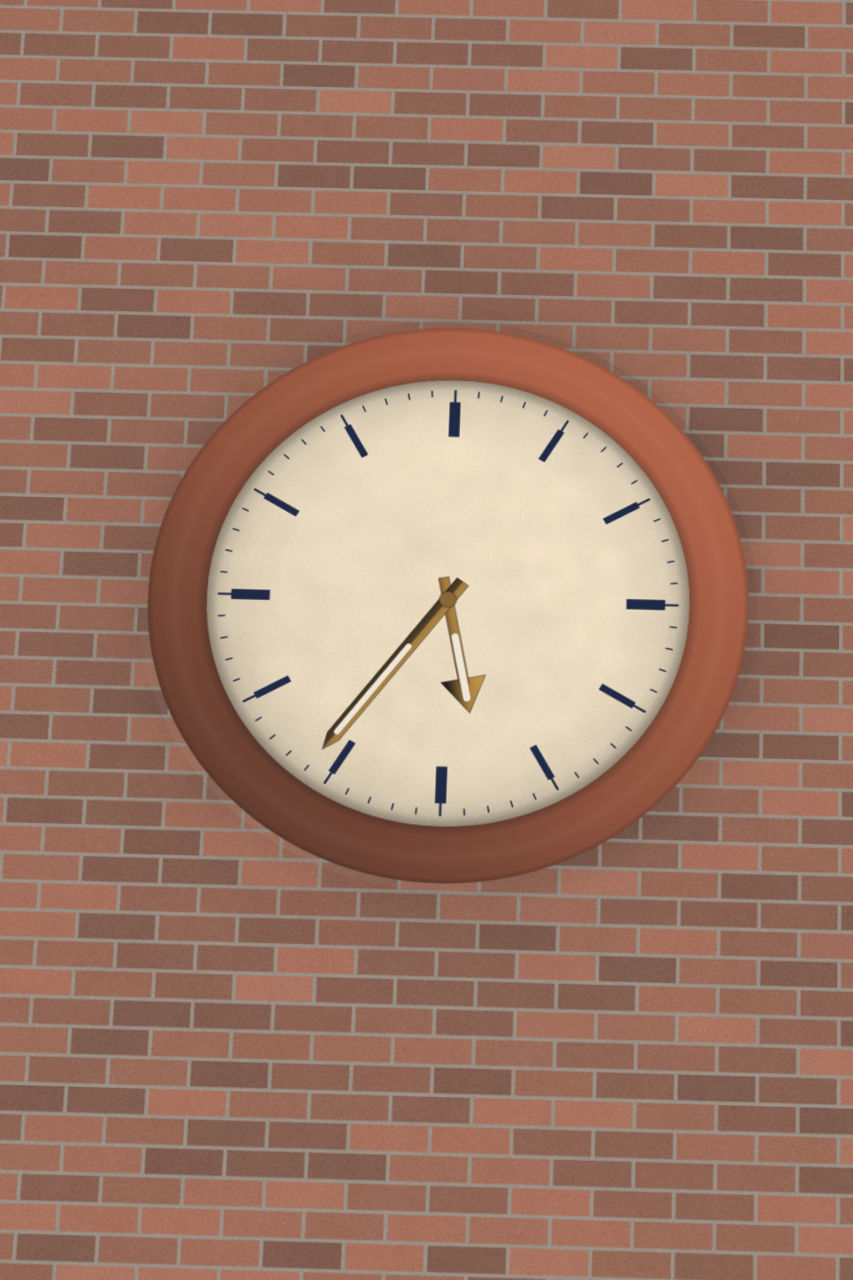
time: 5:36
